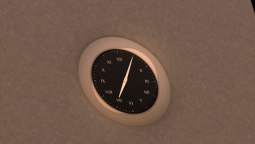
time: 7:05
